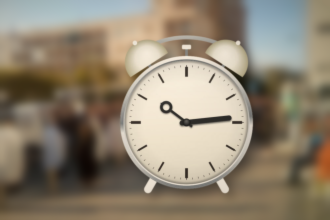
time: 10:14
